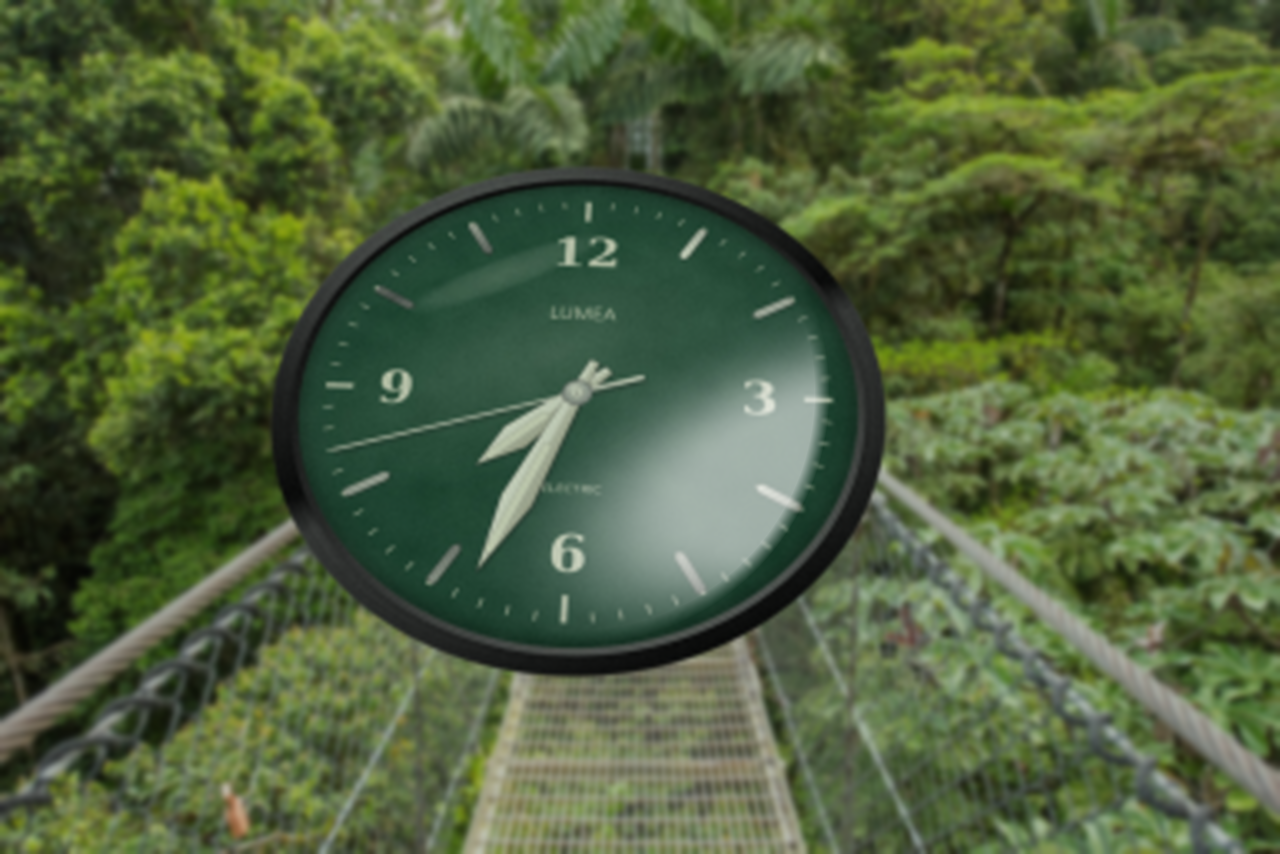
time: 7:33:42
